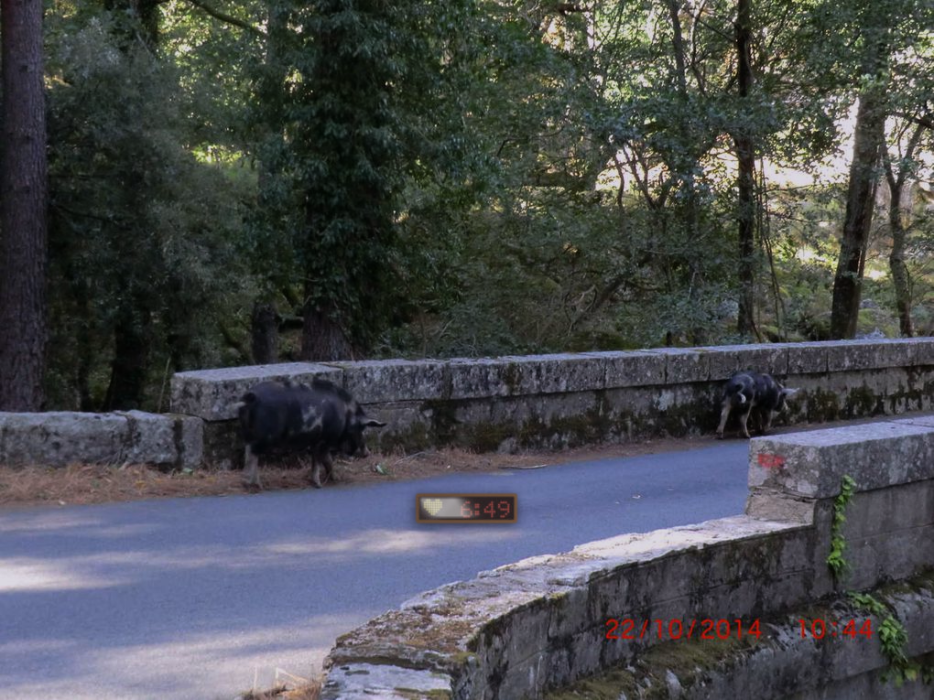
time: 6:49
